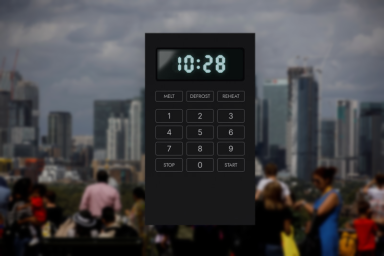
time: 10:28
